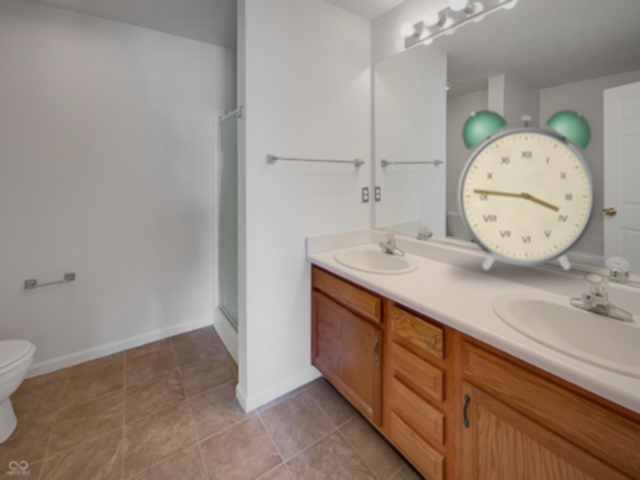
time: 3:46
